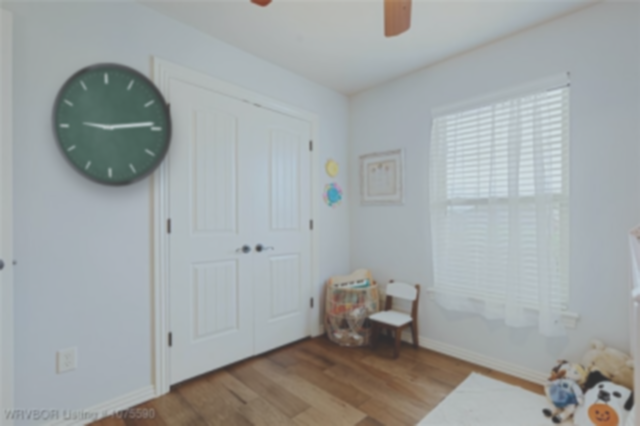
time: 9:14
